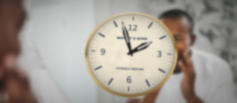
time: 1:57
